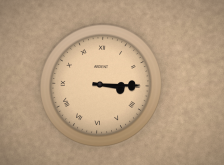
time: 3:15
